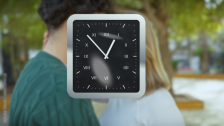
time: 12:53
